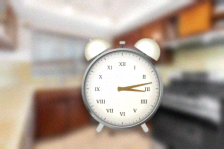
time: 3:13
